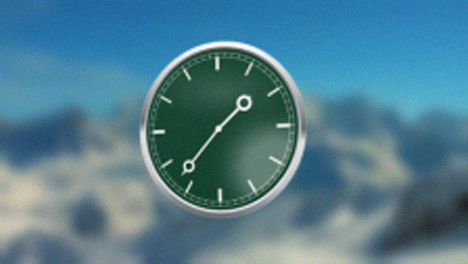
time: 1:37
